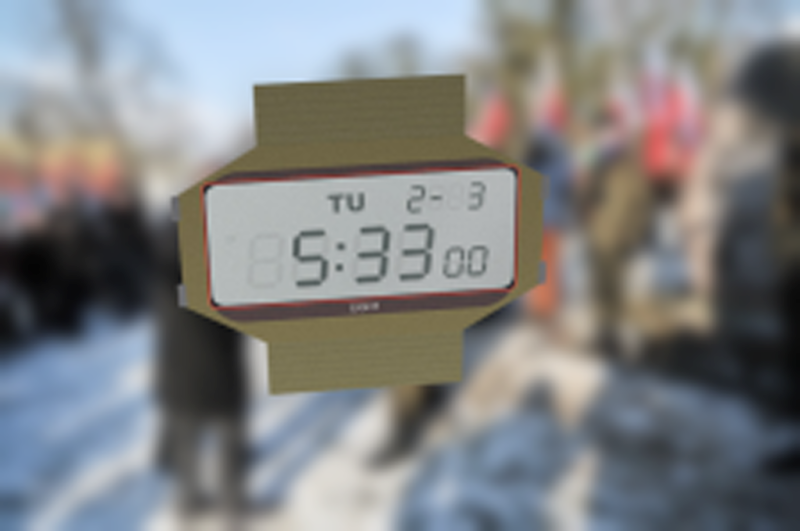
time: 5:33:00
